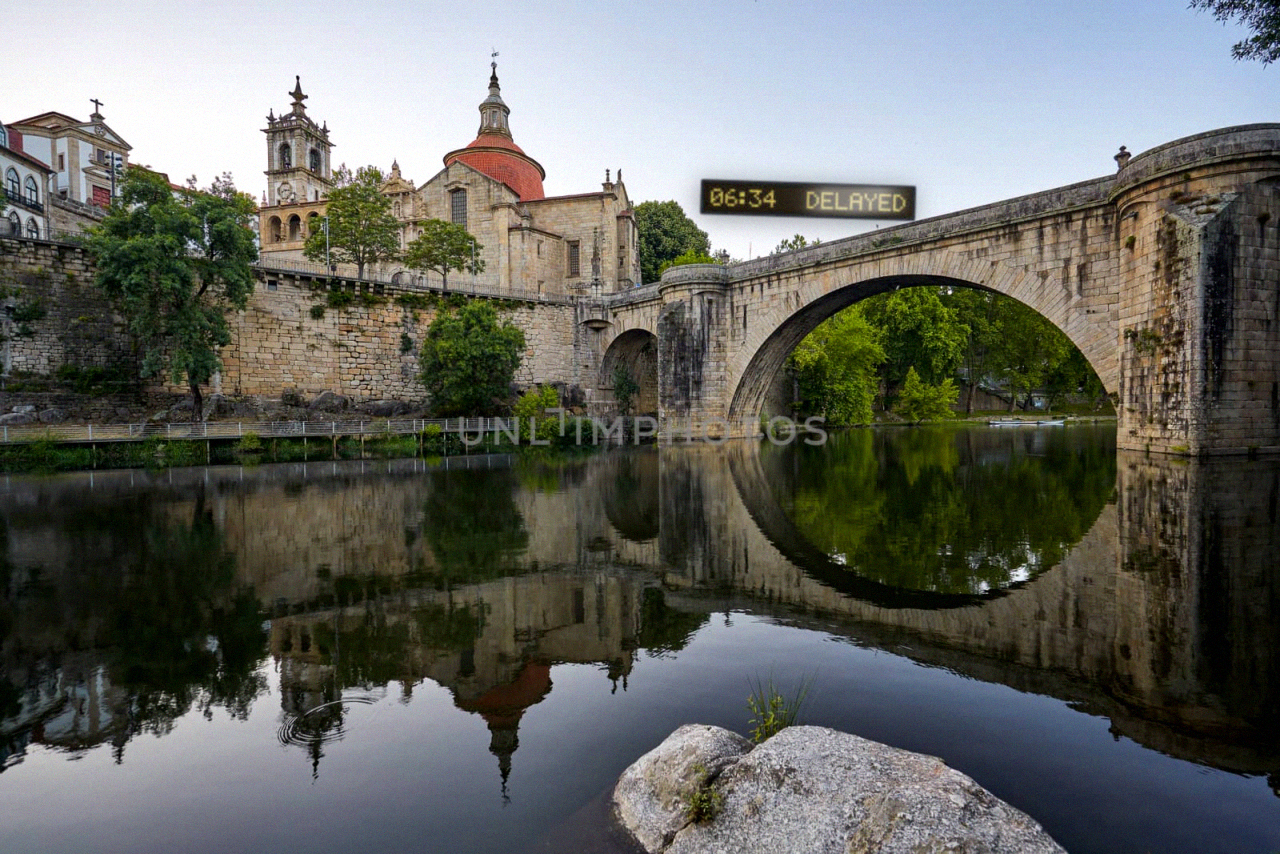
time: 6:34
